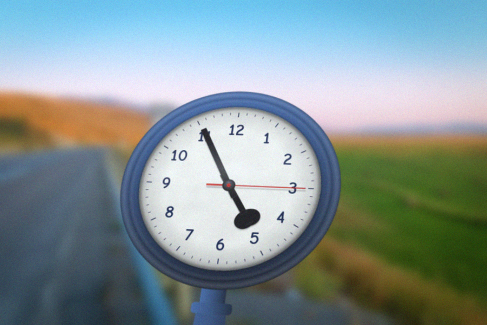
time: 4:55:15
